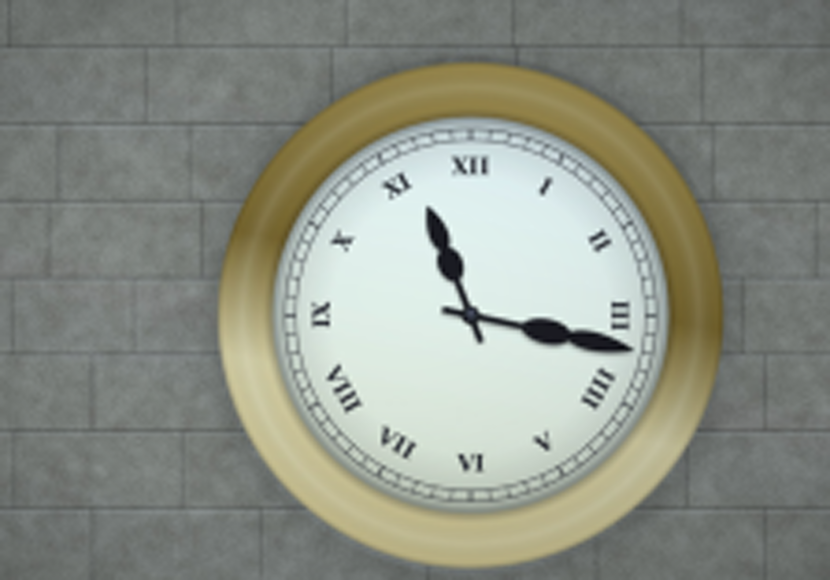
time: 11:17
